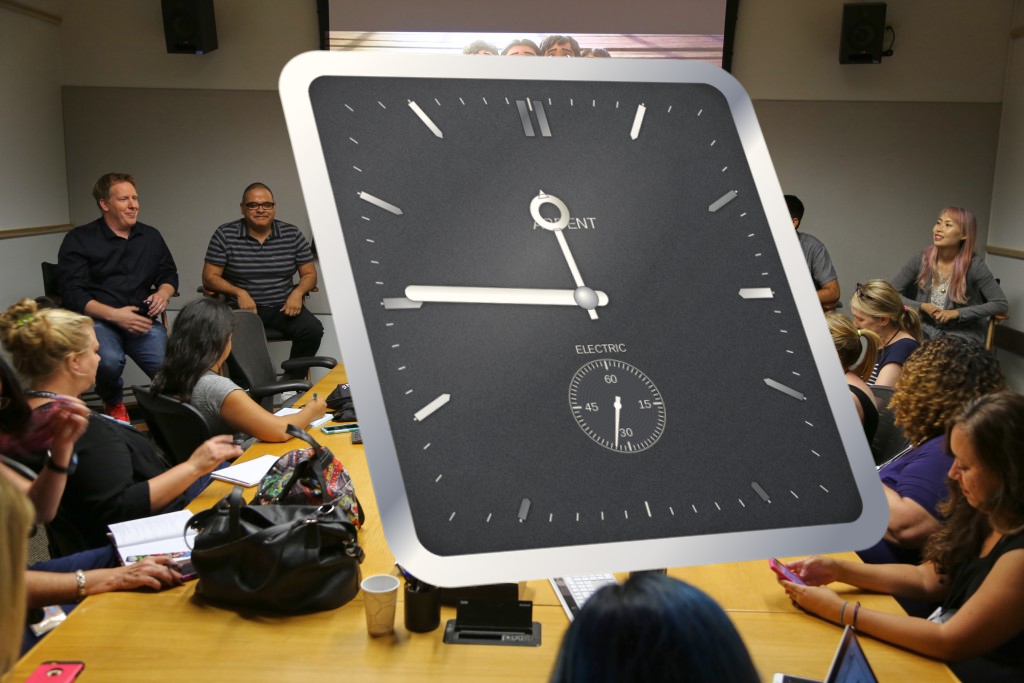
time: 11:45:33
